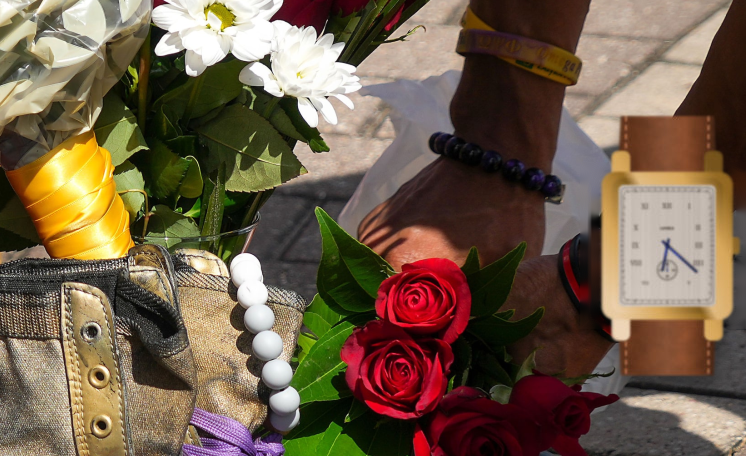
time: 6:22
